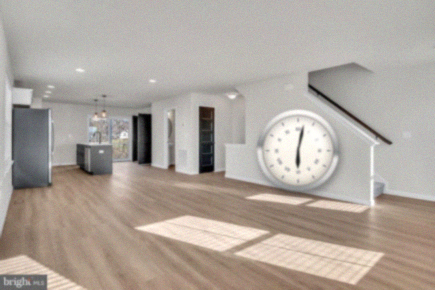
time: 6:02
